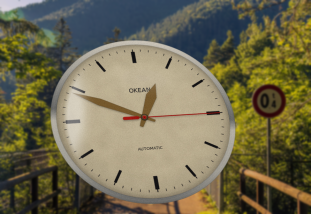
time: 12:49:15
